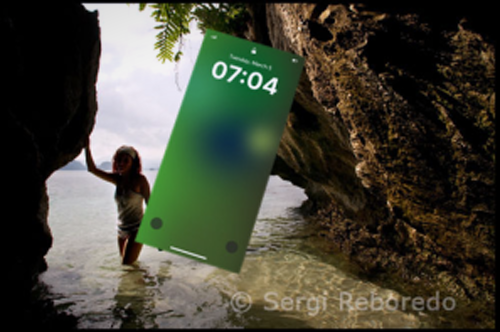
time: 7:04
